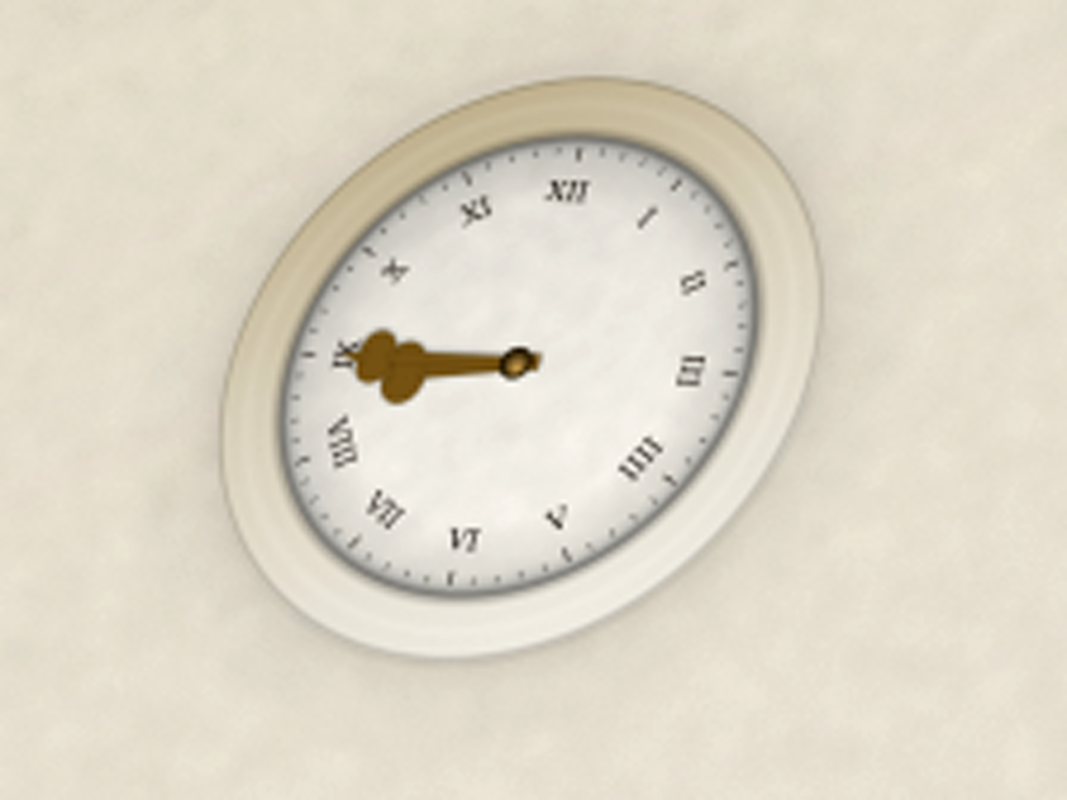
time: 8:45
